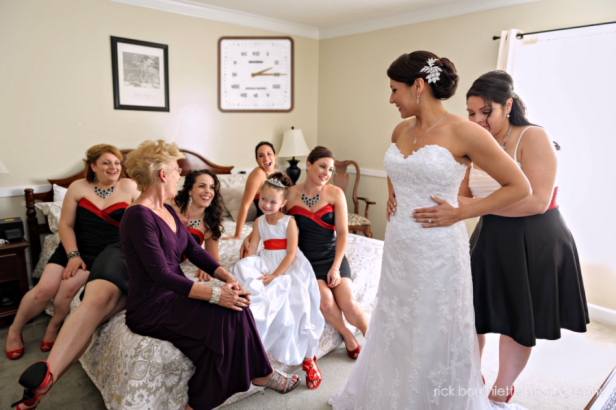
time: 2:15
